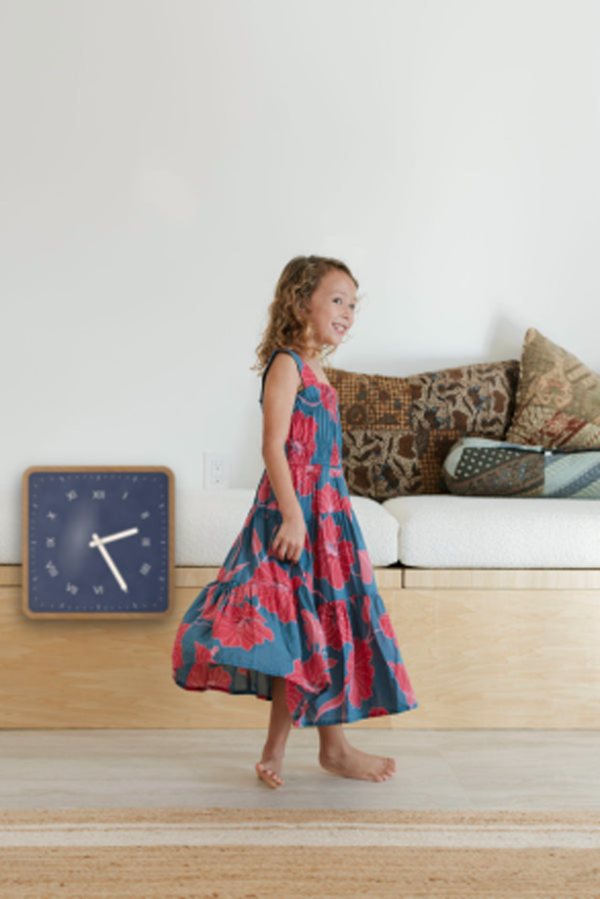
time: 2:25
